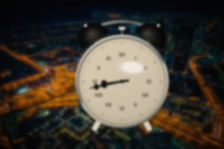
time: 8:43
